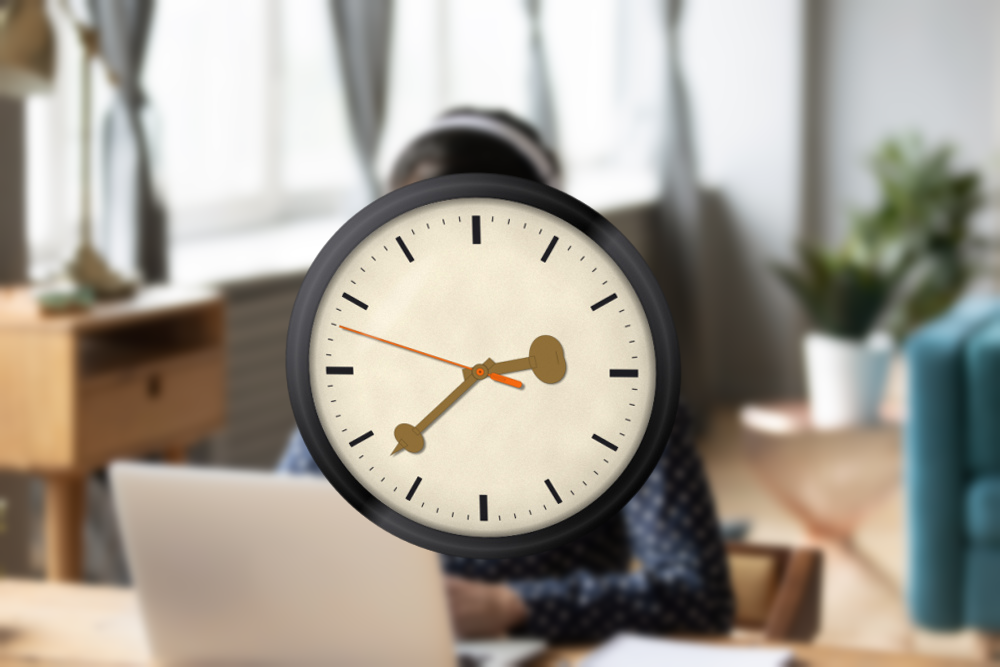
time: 2:37:48
